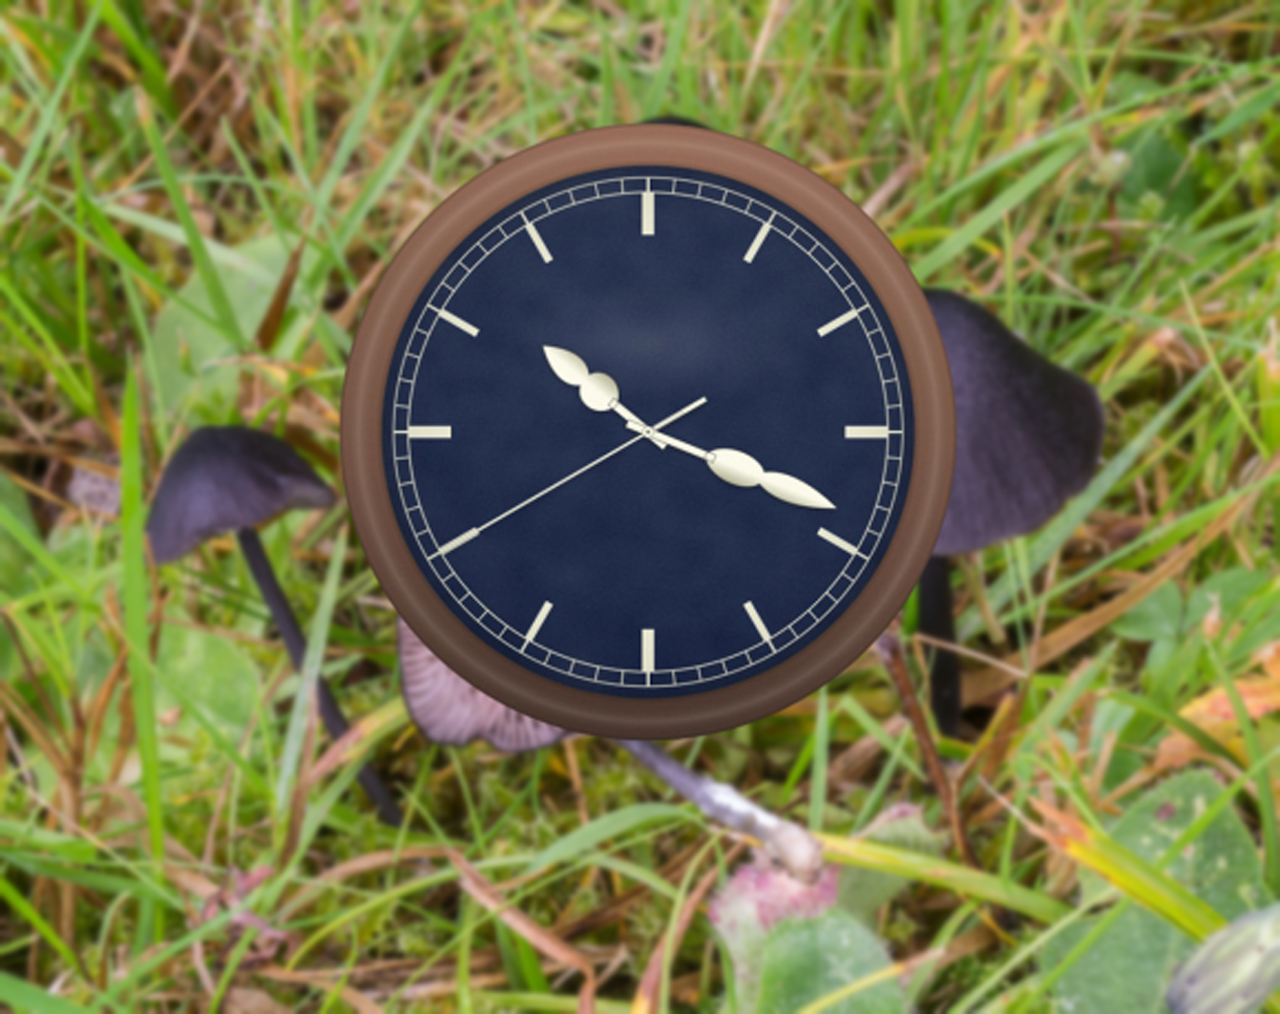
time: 10:18:40
